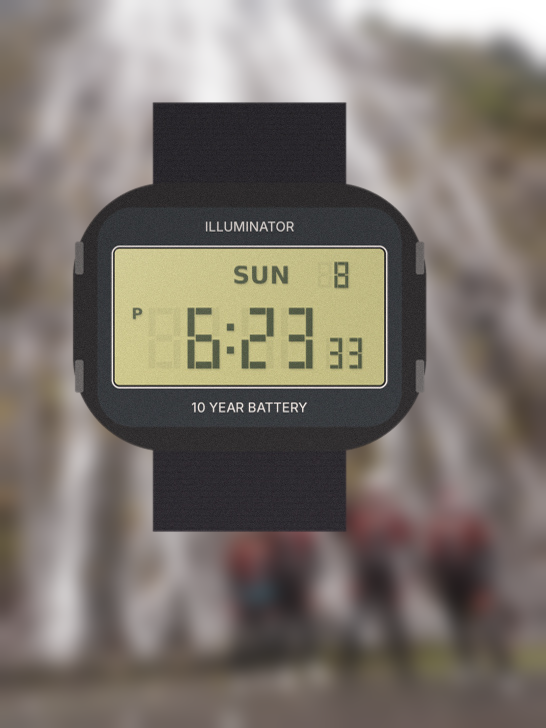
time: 6:23:33
